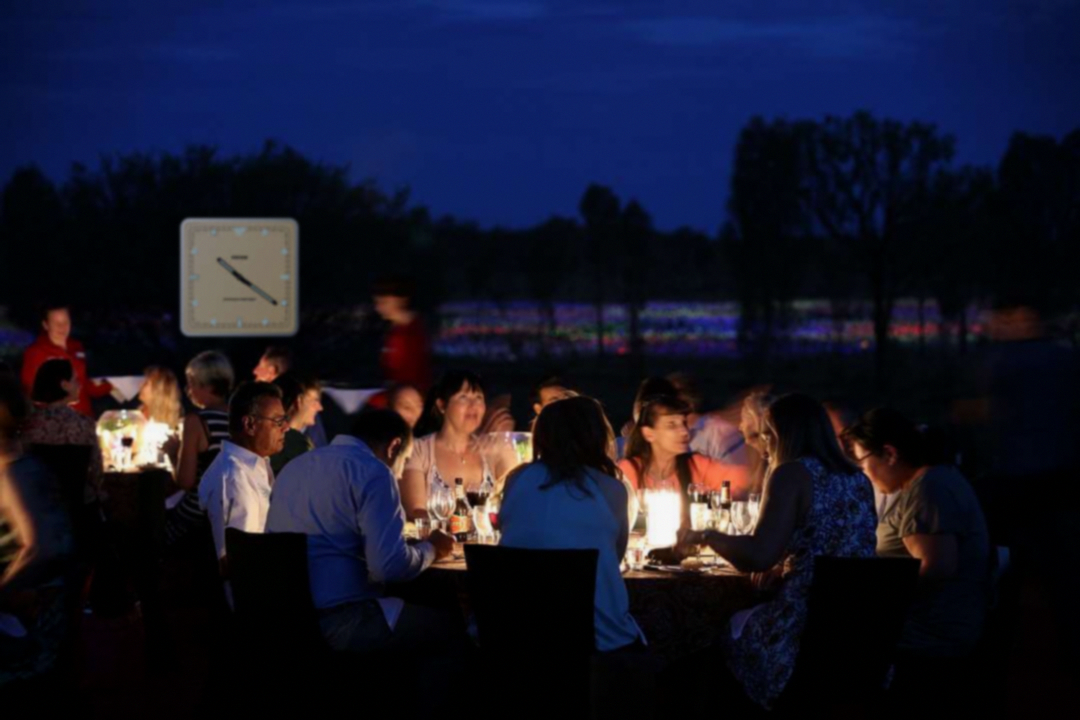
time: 10:21
